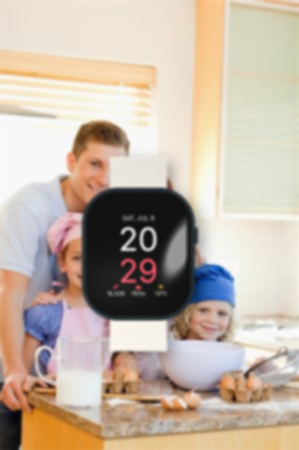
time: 20:29
